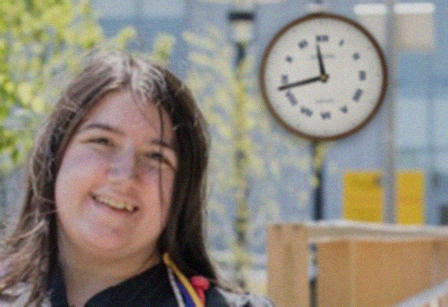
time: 11:43
